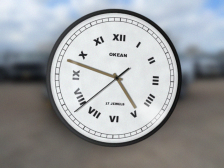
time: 4:47:38
